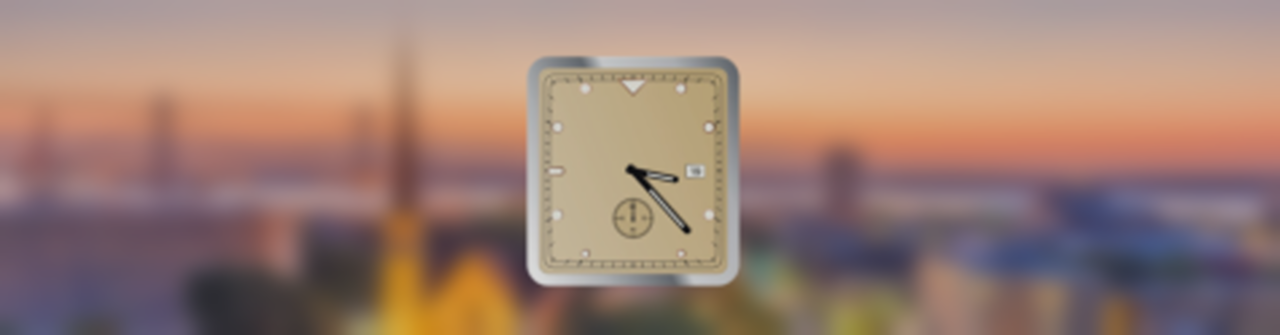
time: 3:23
